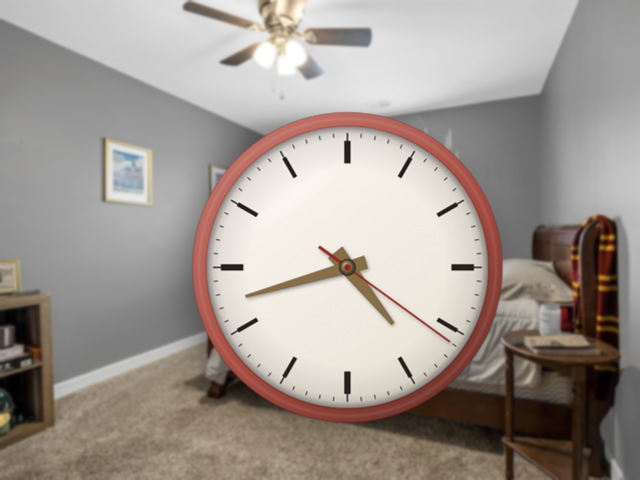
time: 4:42:21
